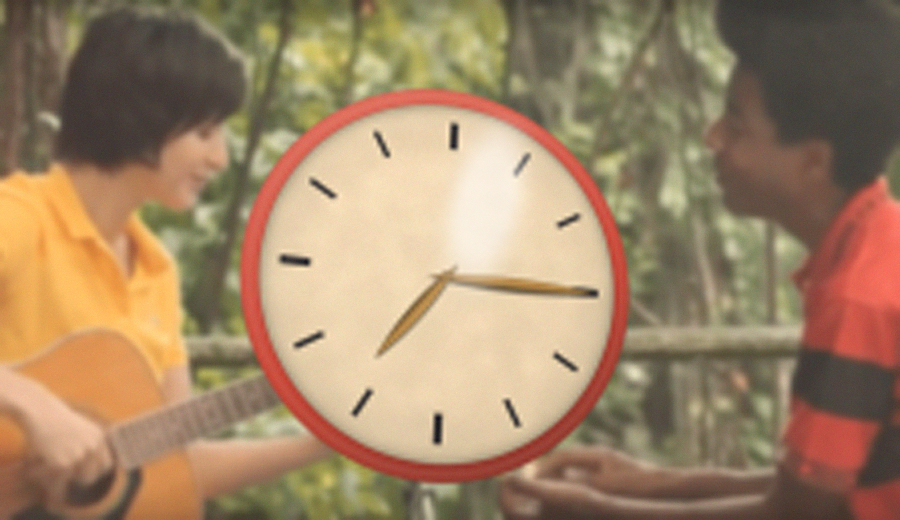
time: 7:15
